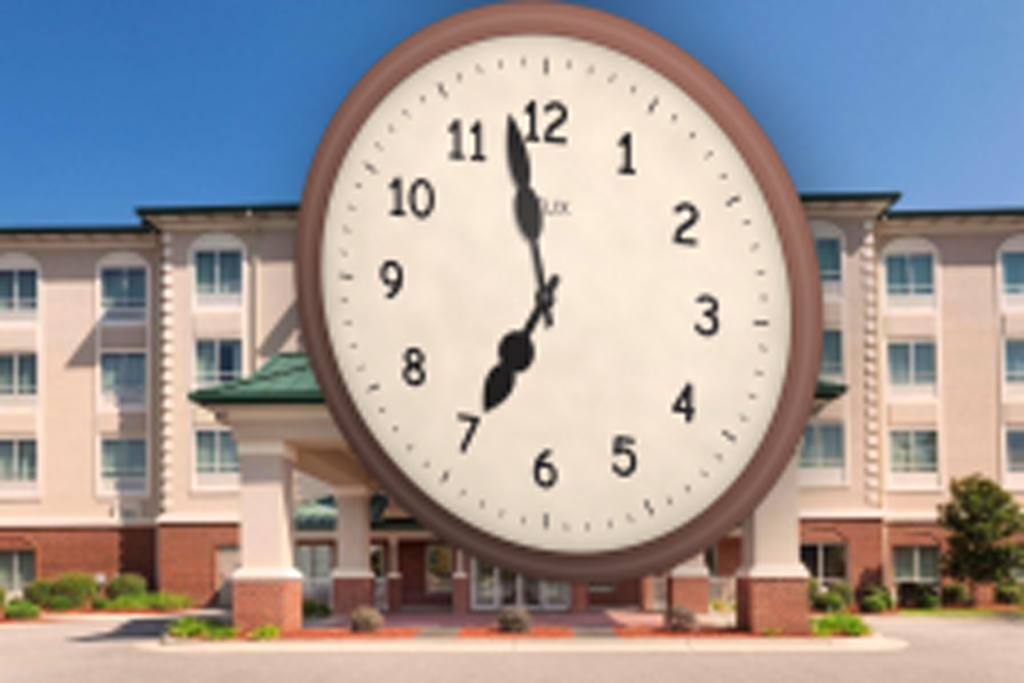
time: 6:58
